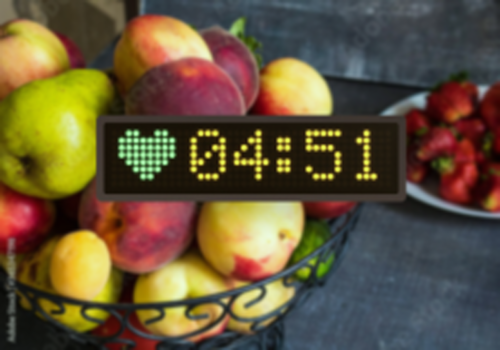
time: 4:51
